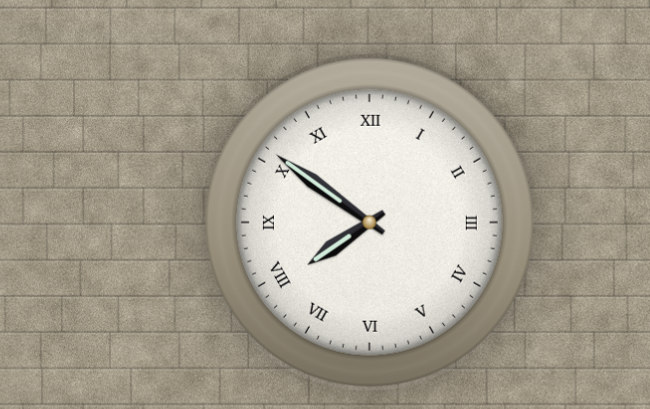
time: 7:51
